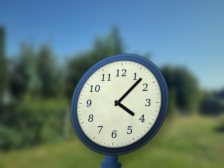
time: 4:07
